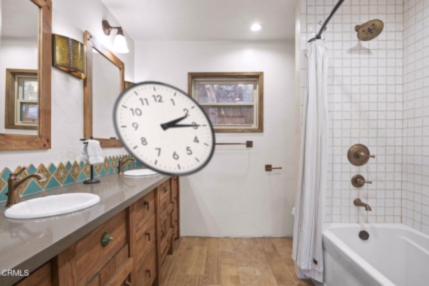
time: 2:15
